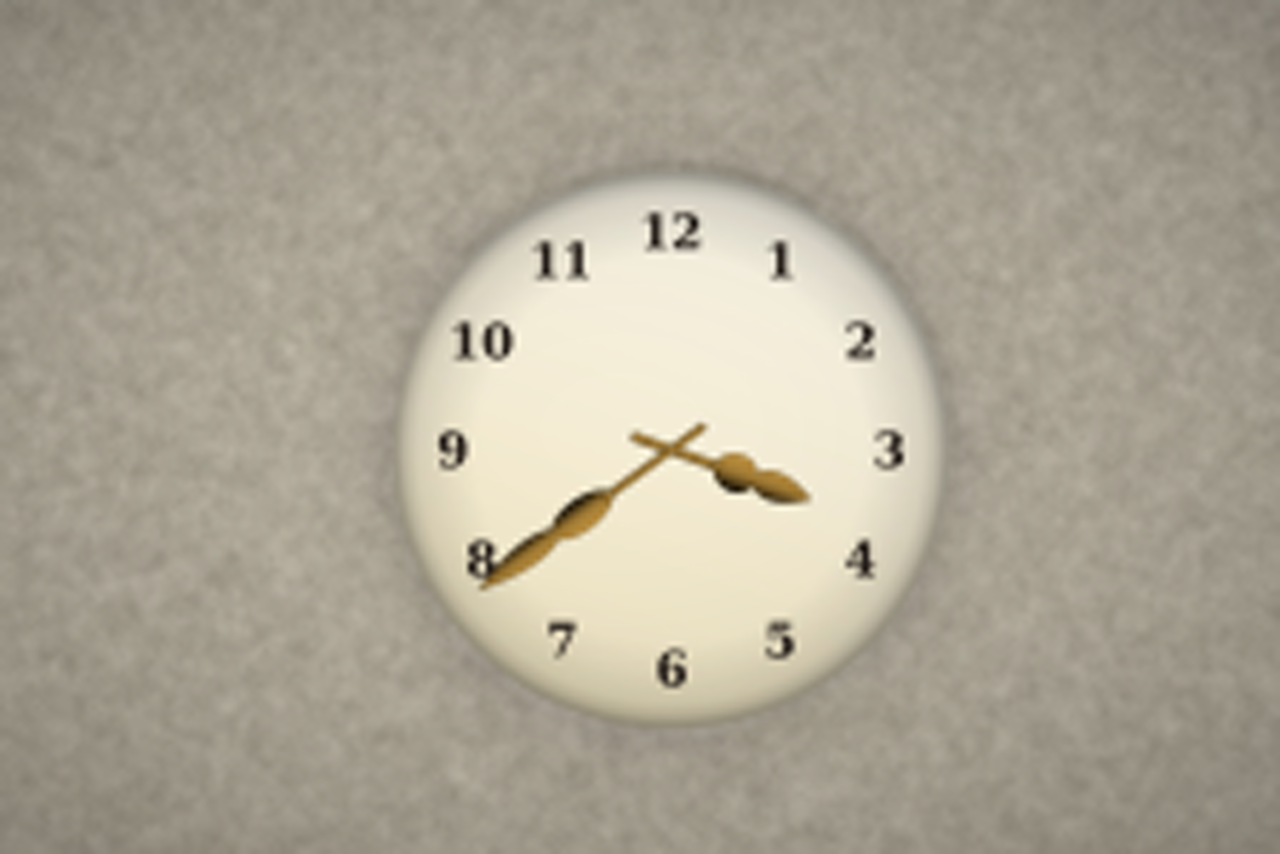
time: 3:39
